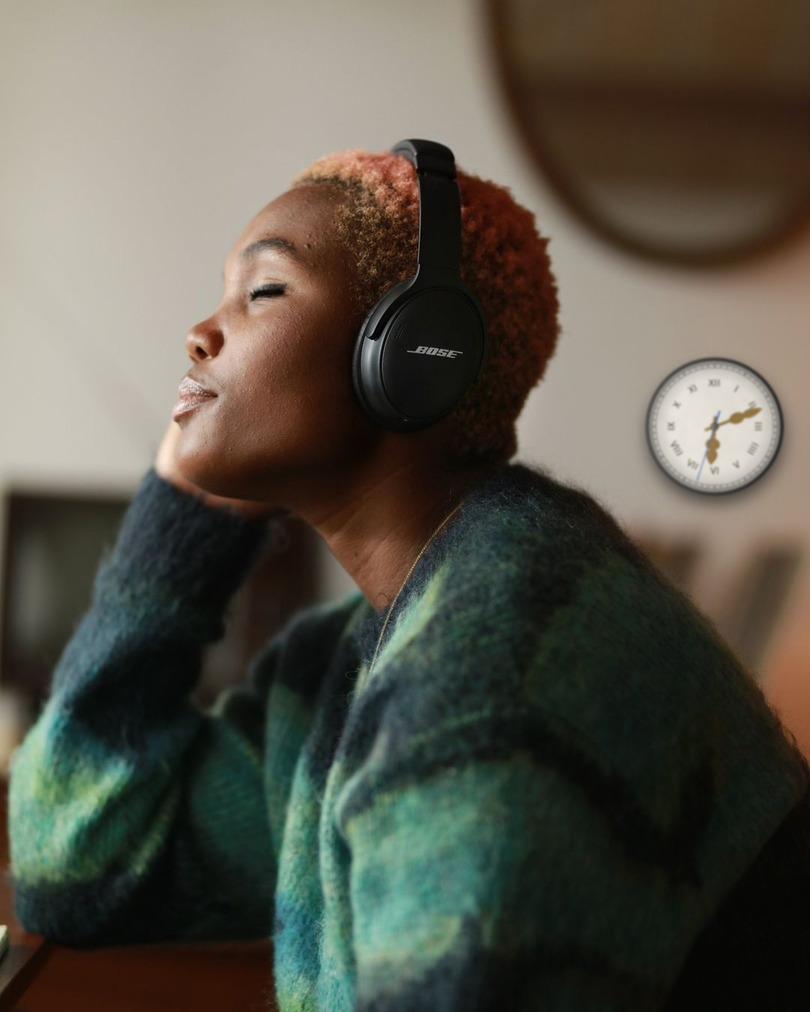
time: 6:11:33
